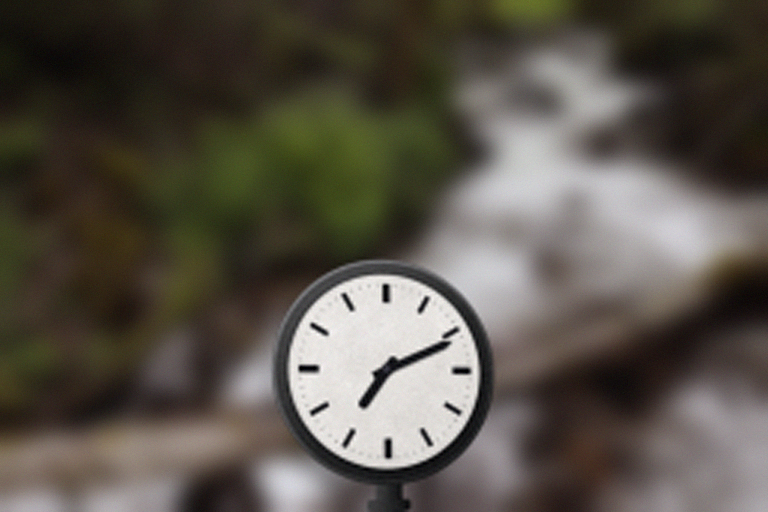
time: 7:11
